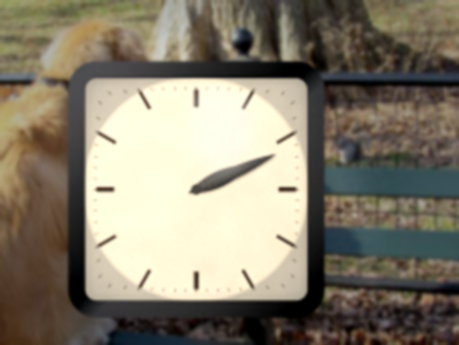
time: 2:11
